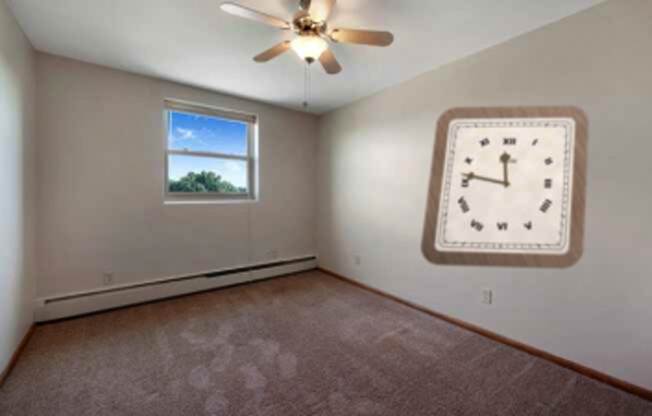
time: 11:47
